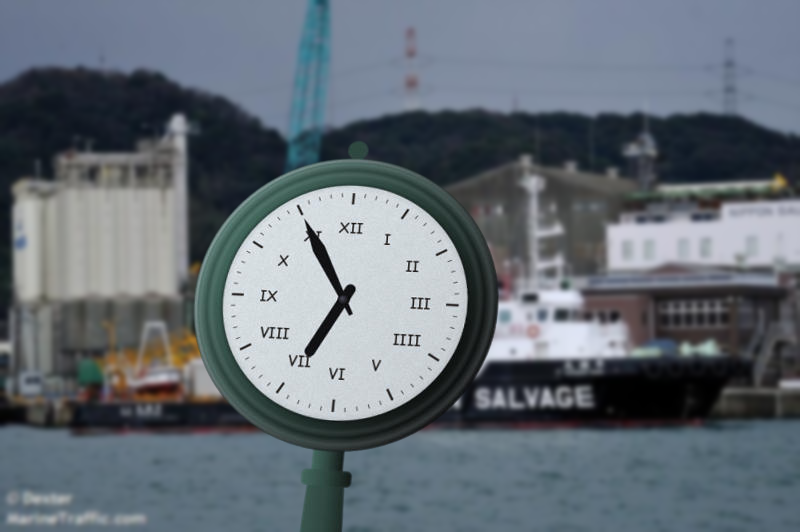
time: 6:55
